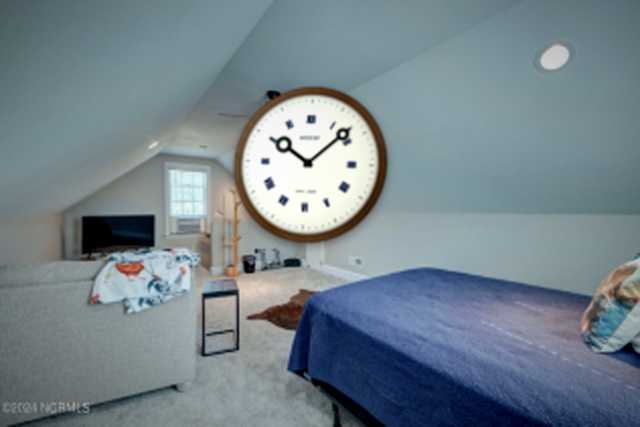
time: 10:08
